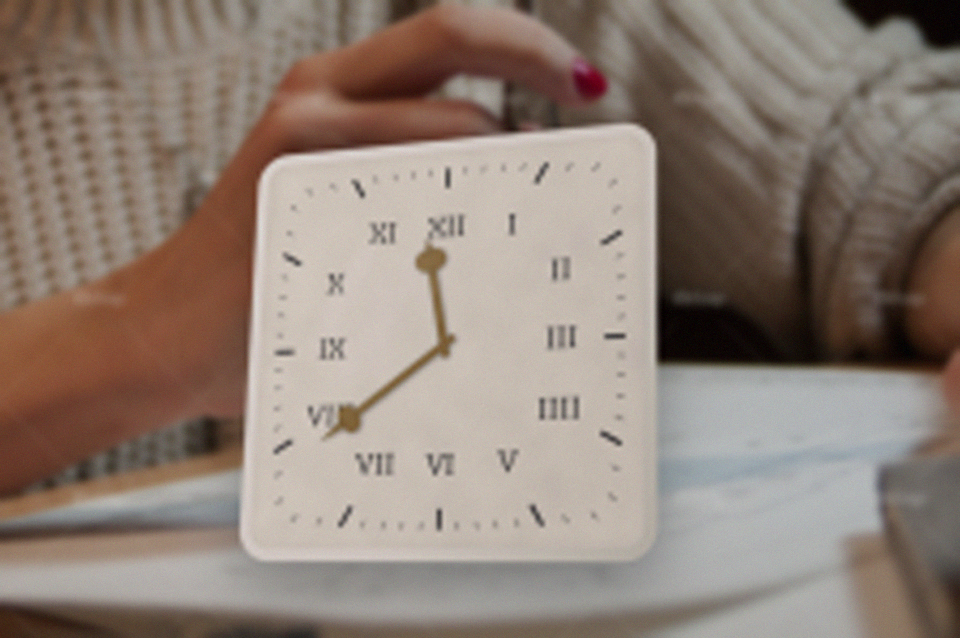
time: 11:39
